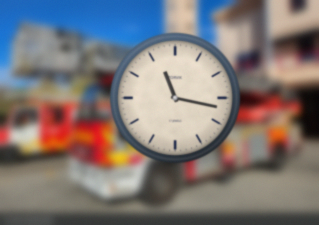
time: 11:17
